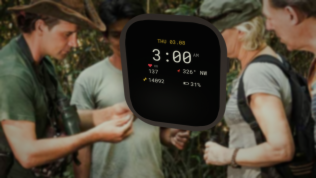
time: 3:00
